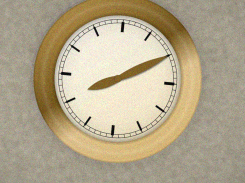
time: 8:10
